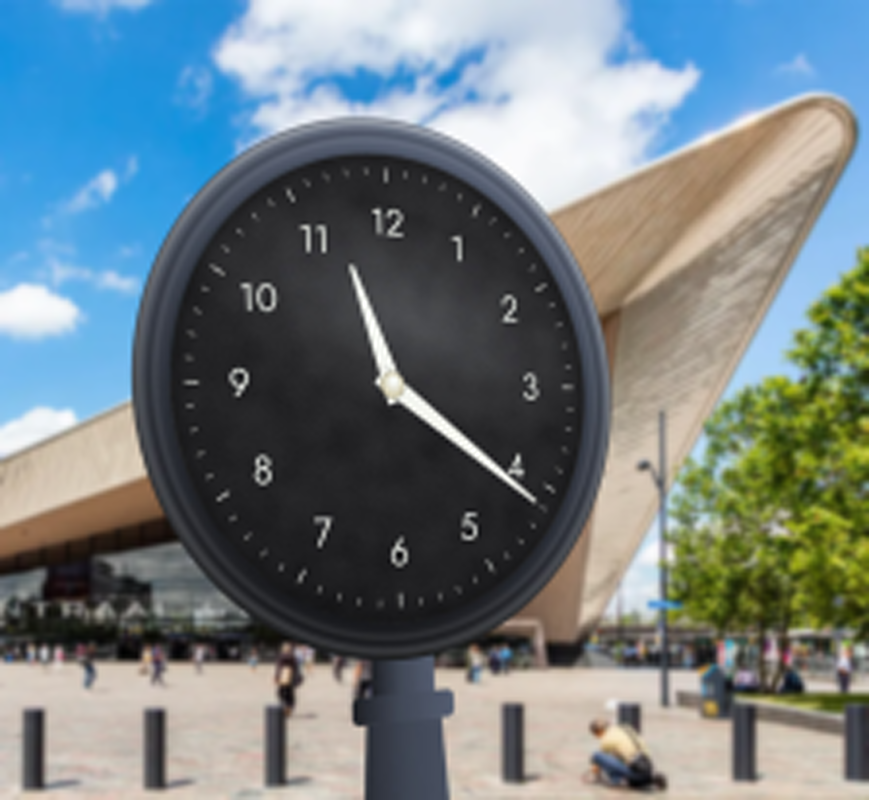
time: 11:21
